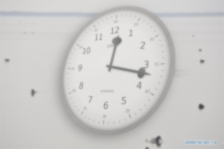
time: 12:17
